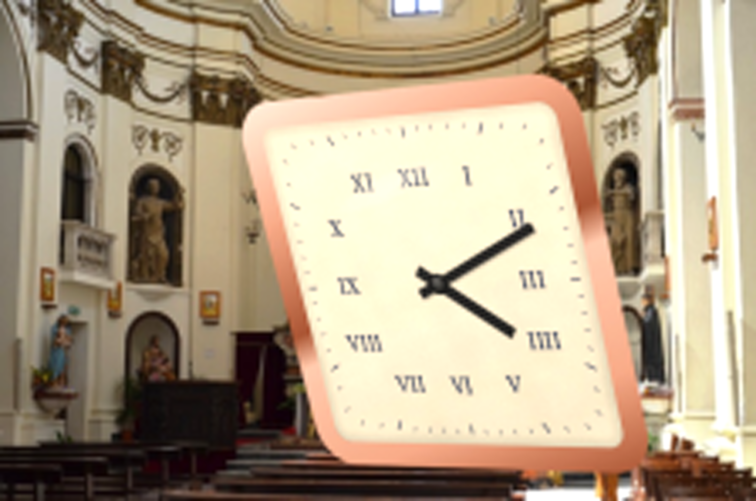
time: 4:11
